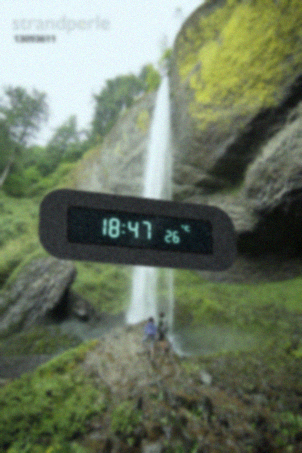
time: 18:47
